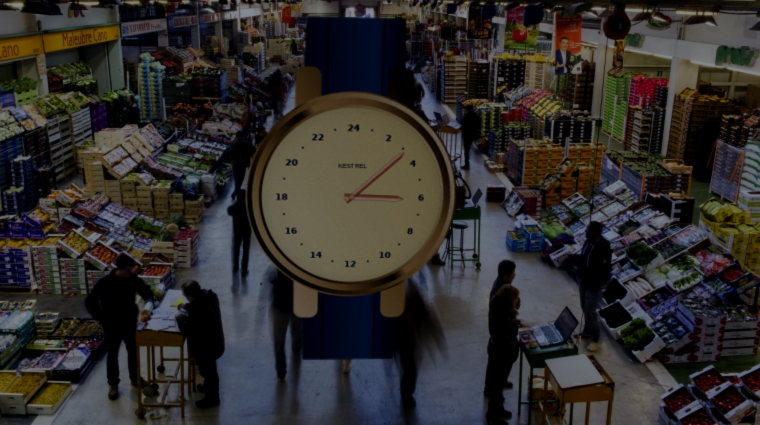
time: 6:08
